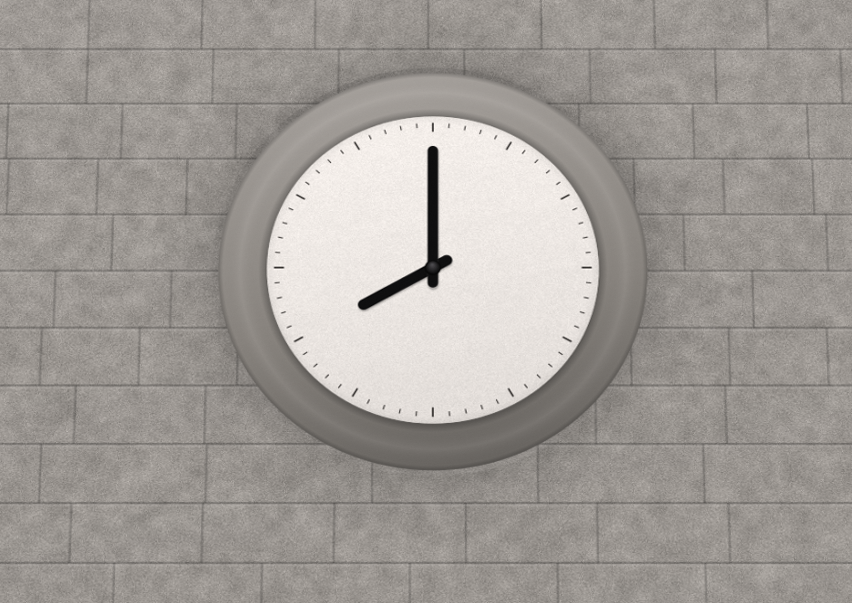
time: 8:00
